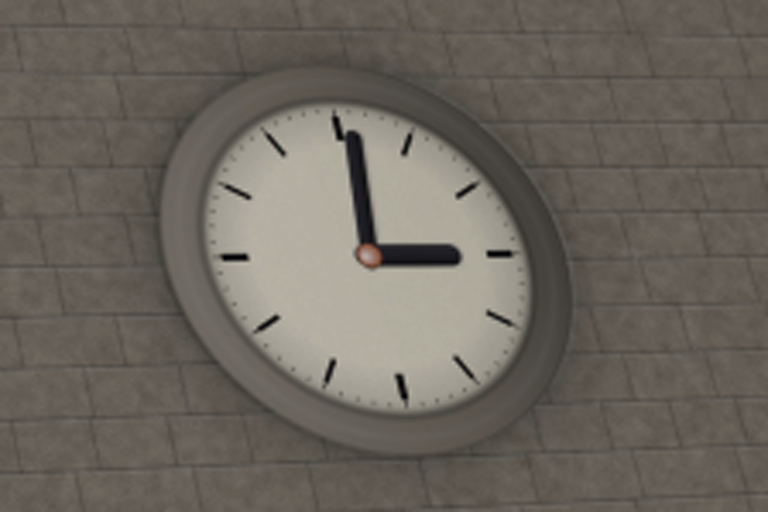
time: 3:01
